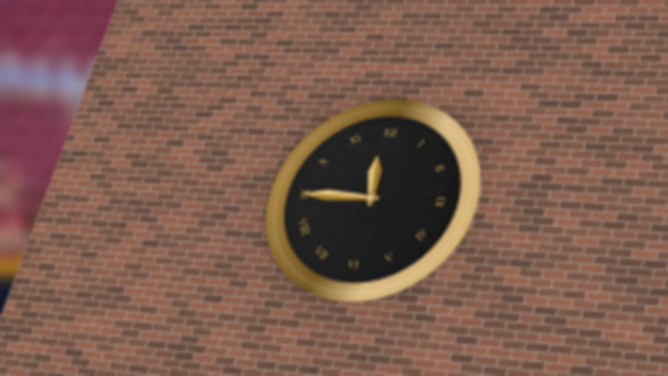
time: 11:45
